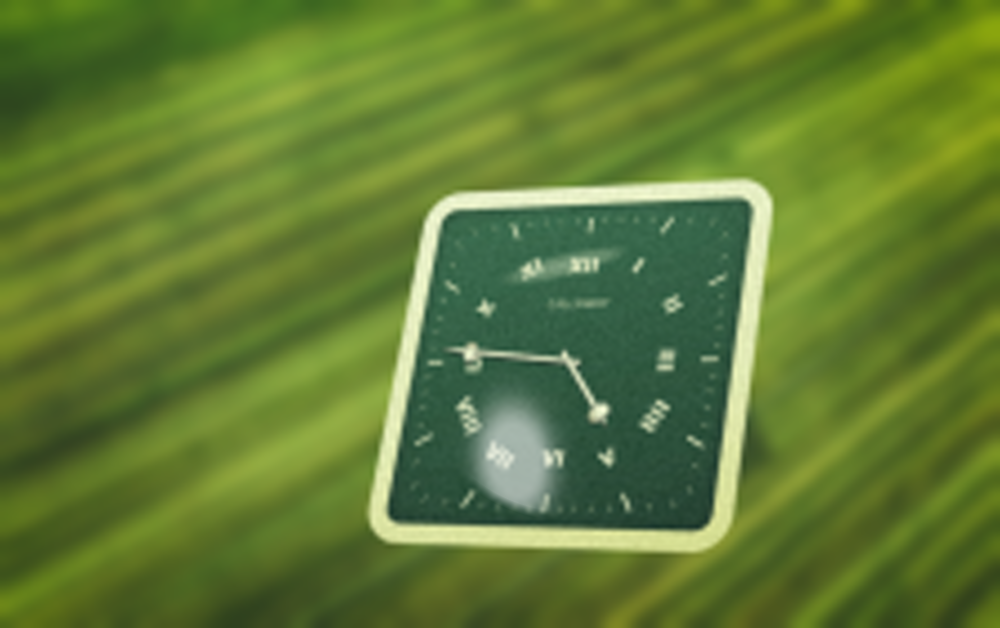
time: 4:46
